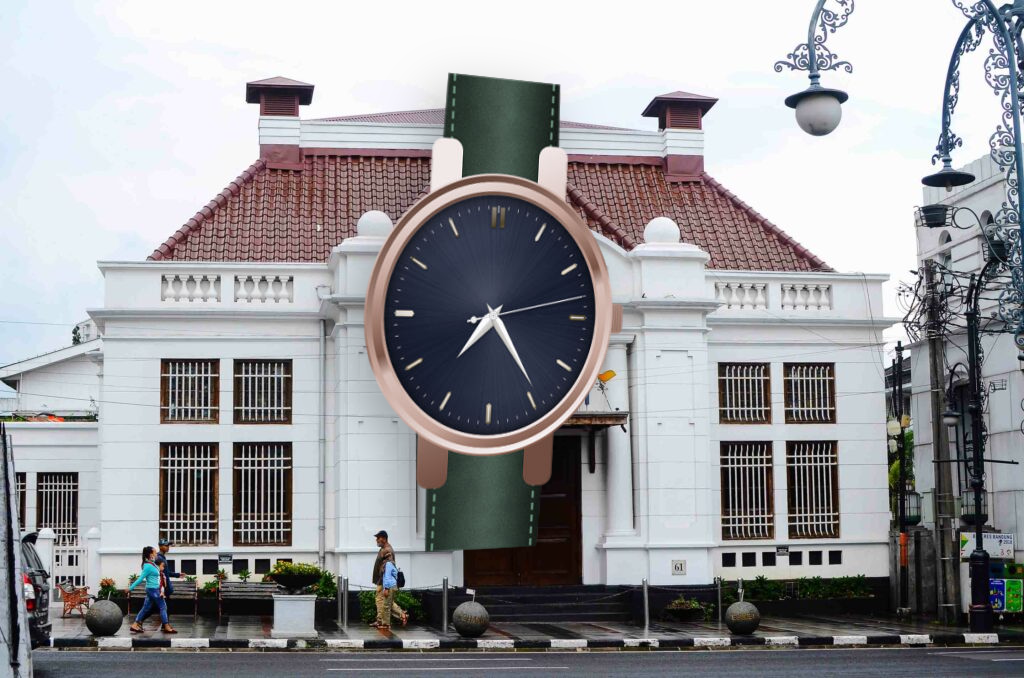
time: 7:24:13
